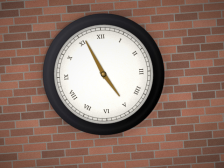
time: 4:56
